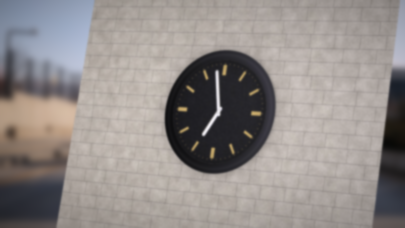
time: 6:58
